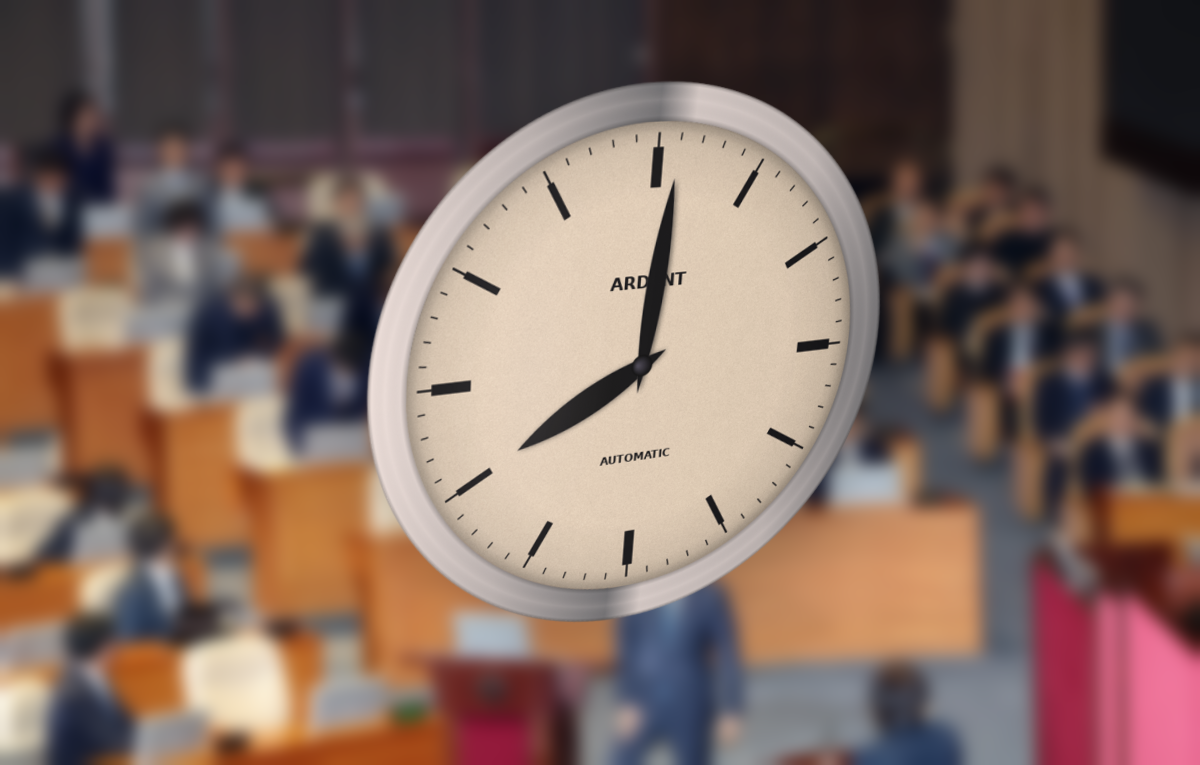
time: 8:01
